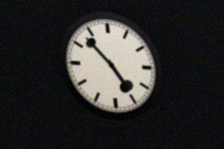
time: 4:53
